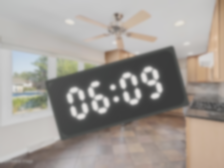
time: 6:09
